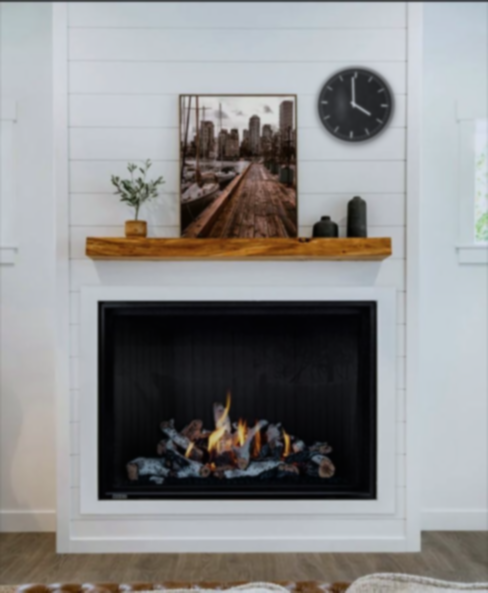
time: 3:59
